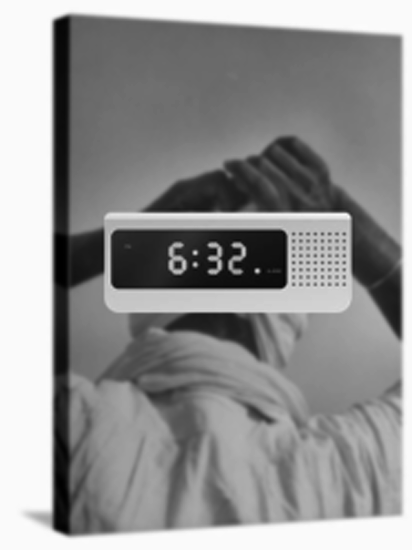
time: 6:32
